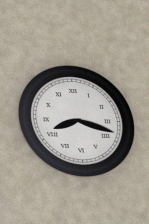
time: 8:18
